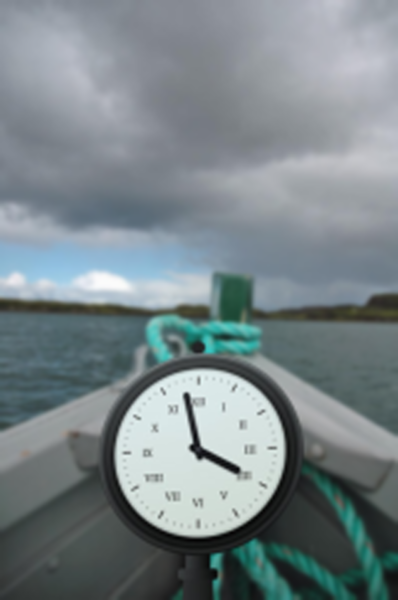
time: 3:58
